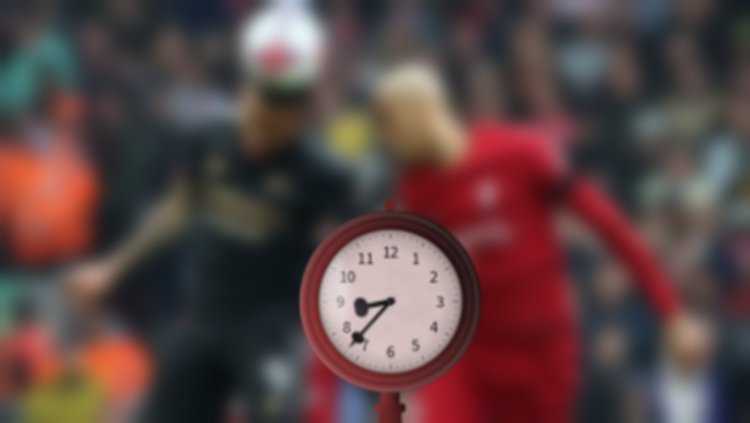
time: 8:37
